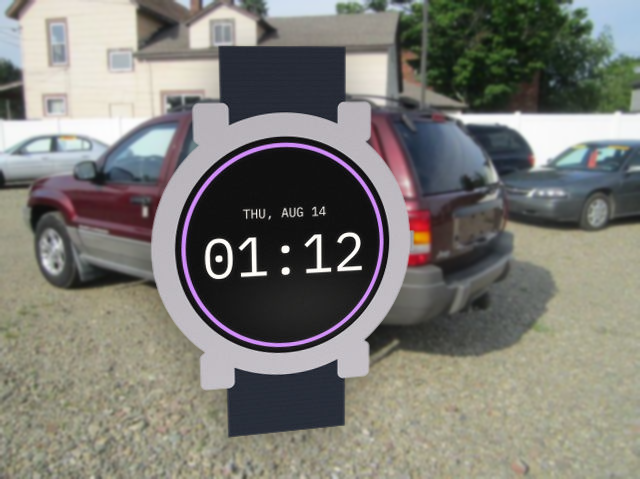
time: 1:12
